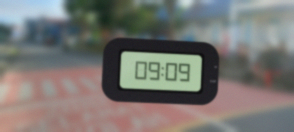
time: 9:09
